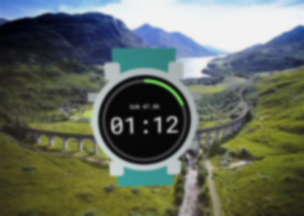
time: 1:12
